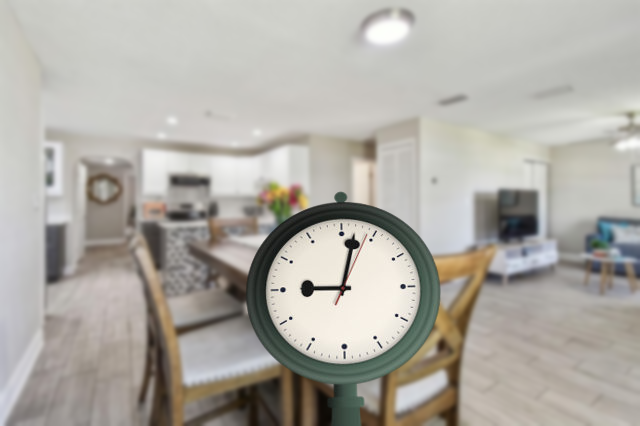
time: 9:02:04
